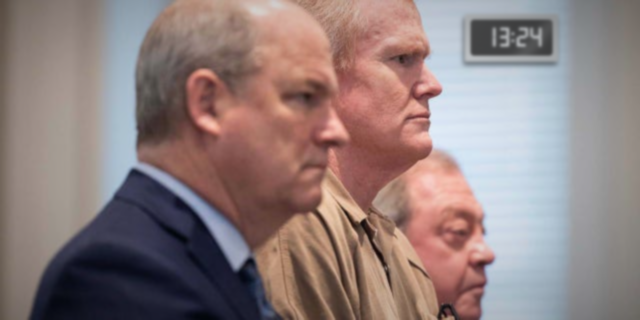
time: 13:24
